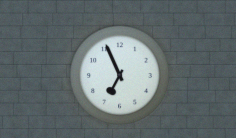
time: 6:56
